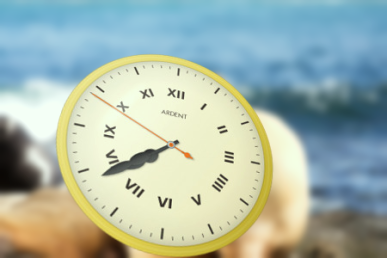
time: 7:38:49
